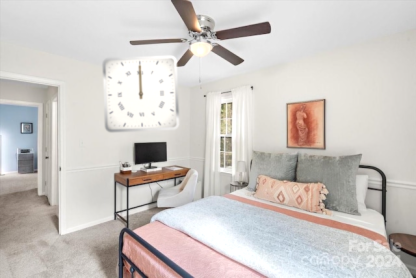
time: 12:00
